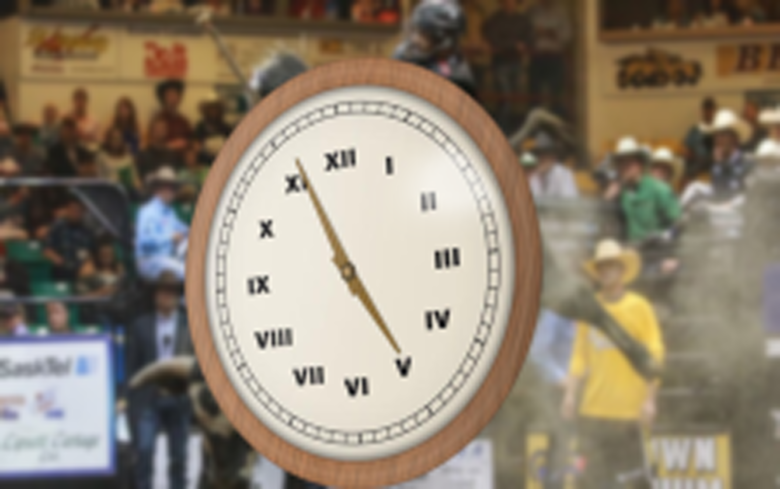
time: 4:56
